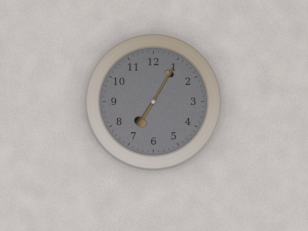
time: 7:05
